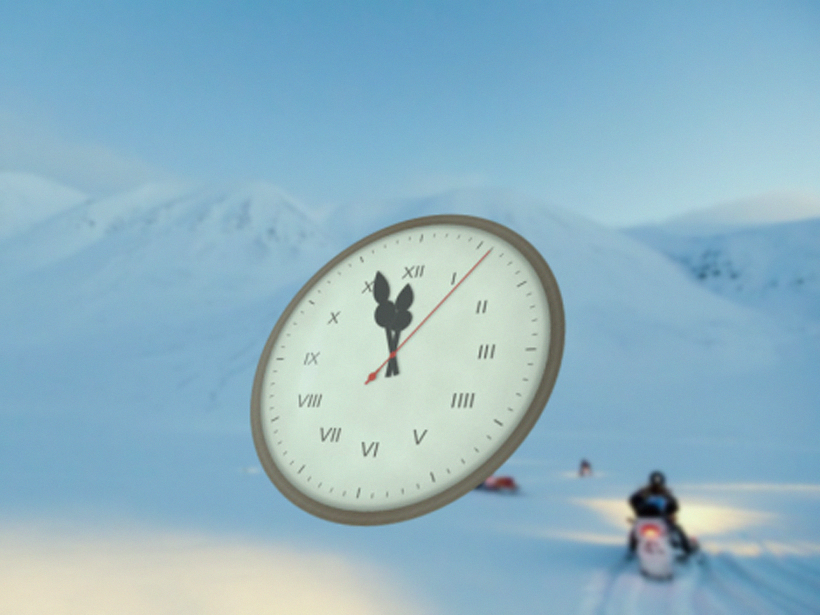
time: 11:56:06
